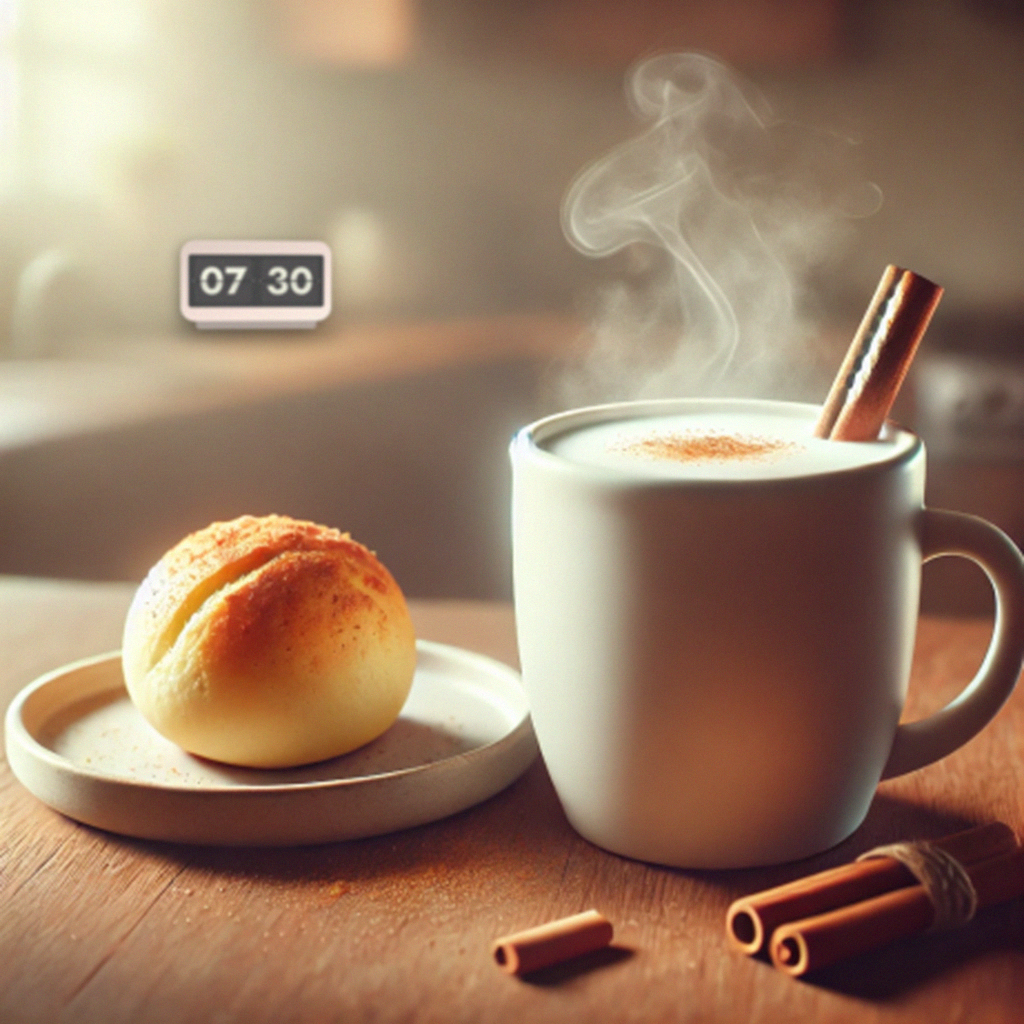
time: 7:30
